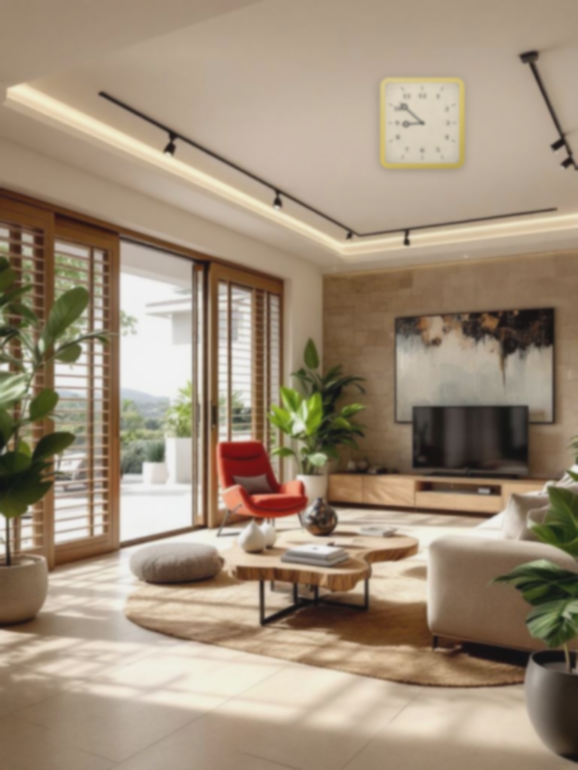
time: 8:52
